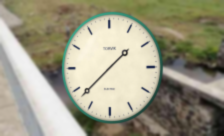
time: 1:38
